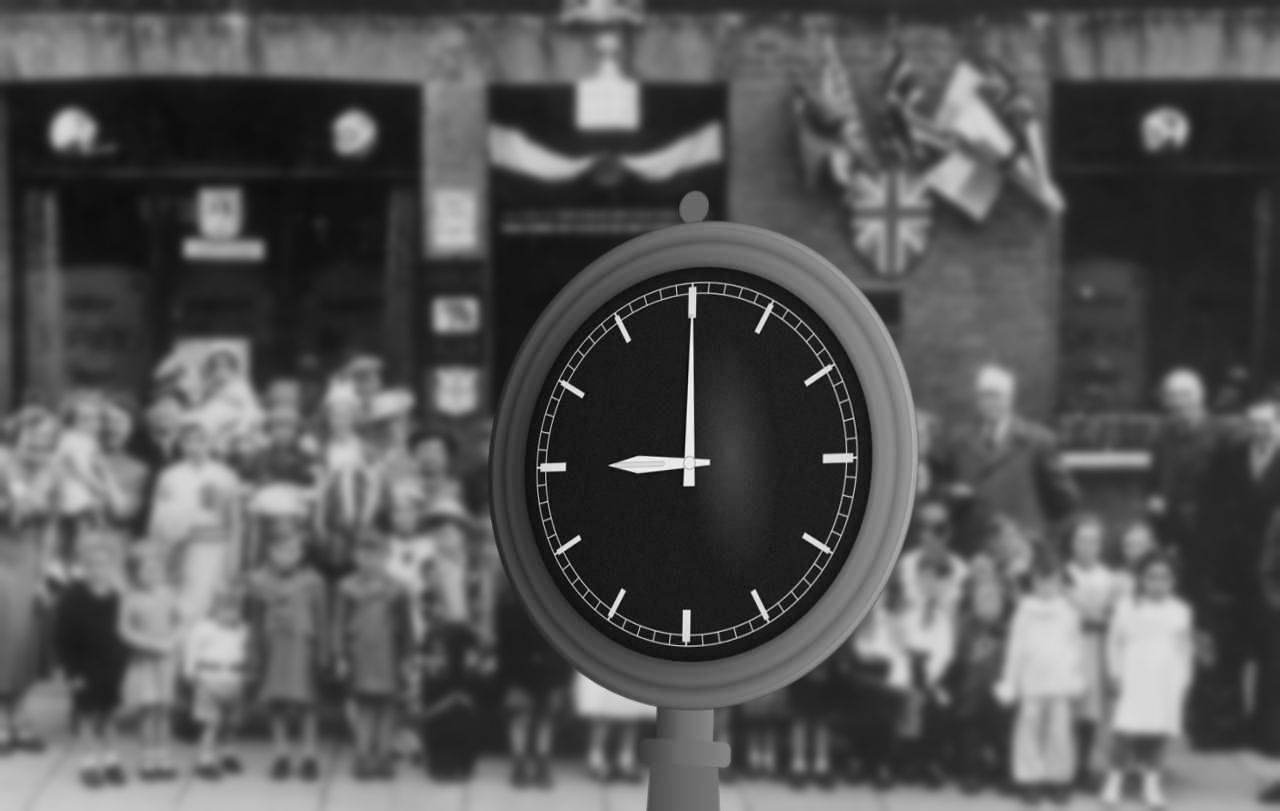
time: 9:00
